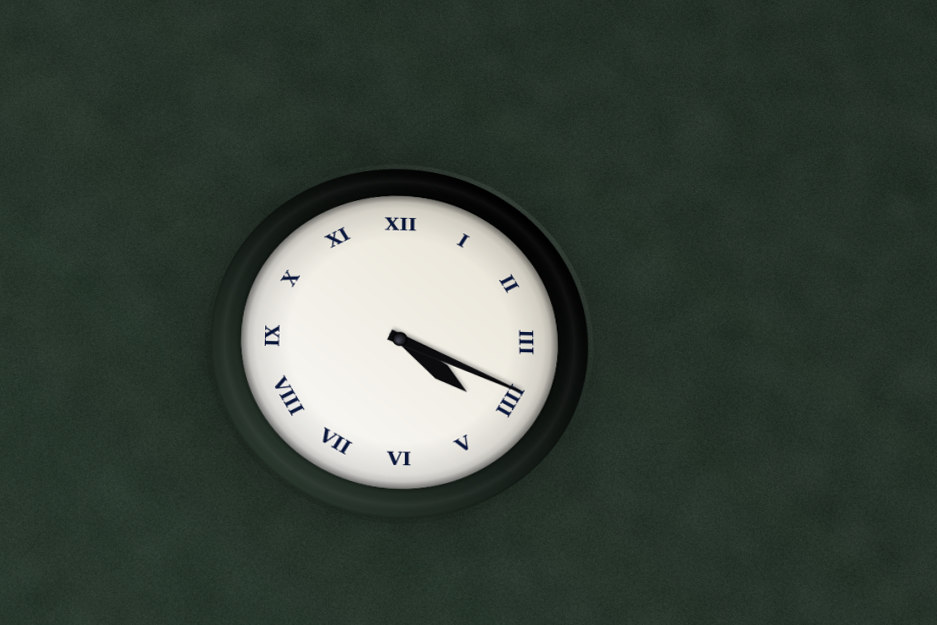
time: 4:19
